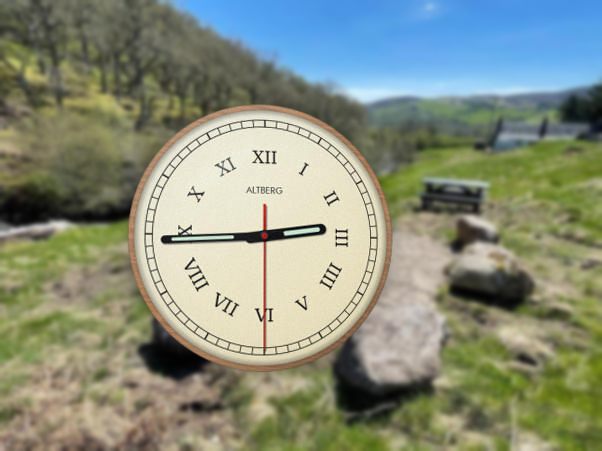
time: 2:44:30
